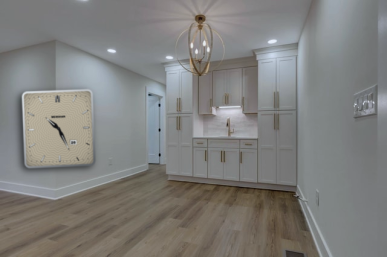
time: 10:26
